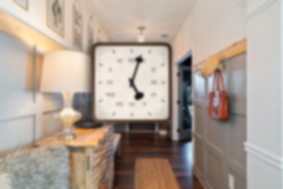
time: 5:03
